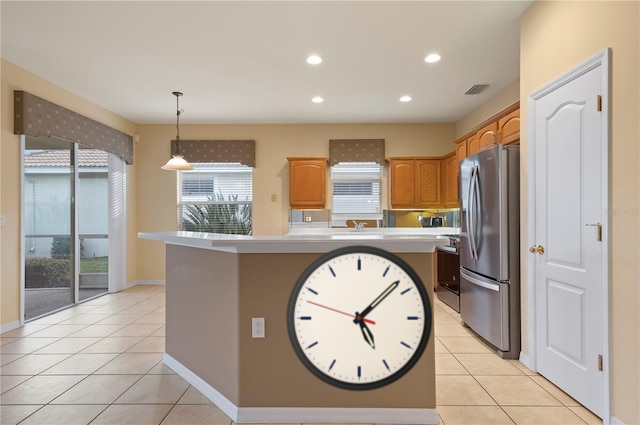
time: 5:07:48
